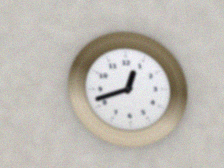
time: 12:42
